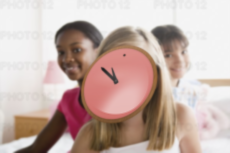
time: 10:50
